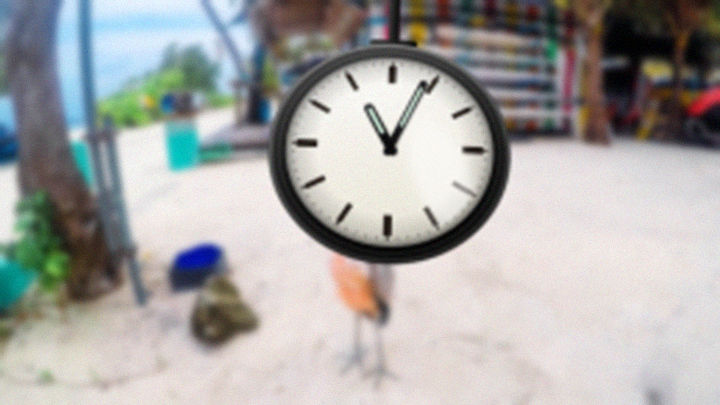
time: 11:04
